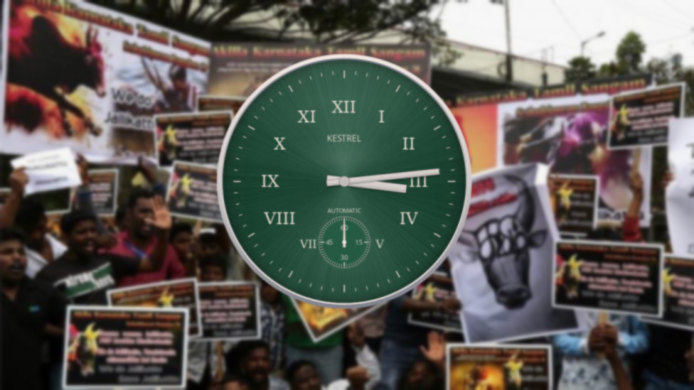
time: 3:14
